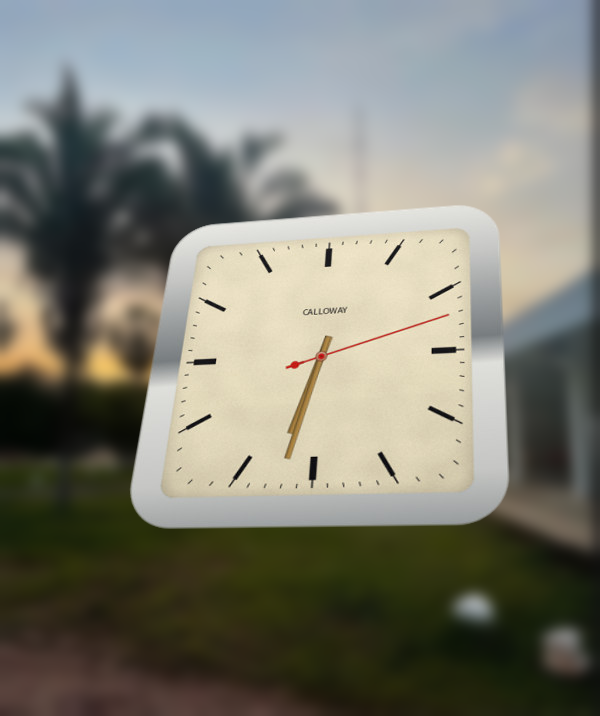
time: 6:32:12
